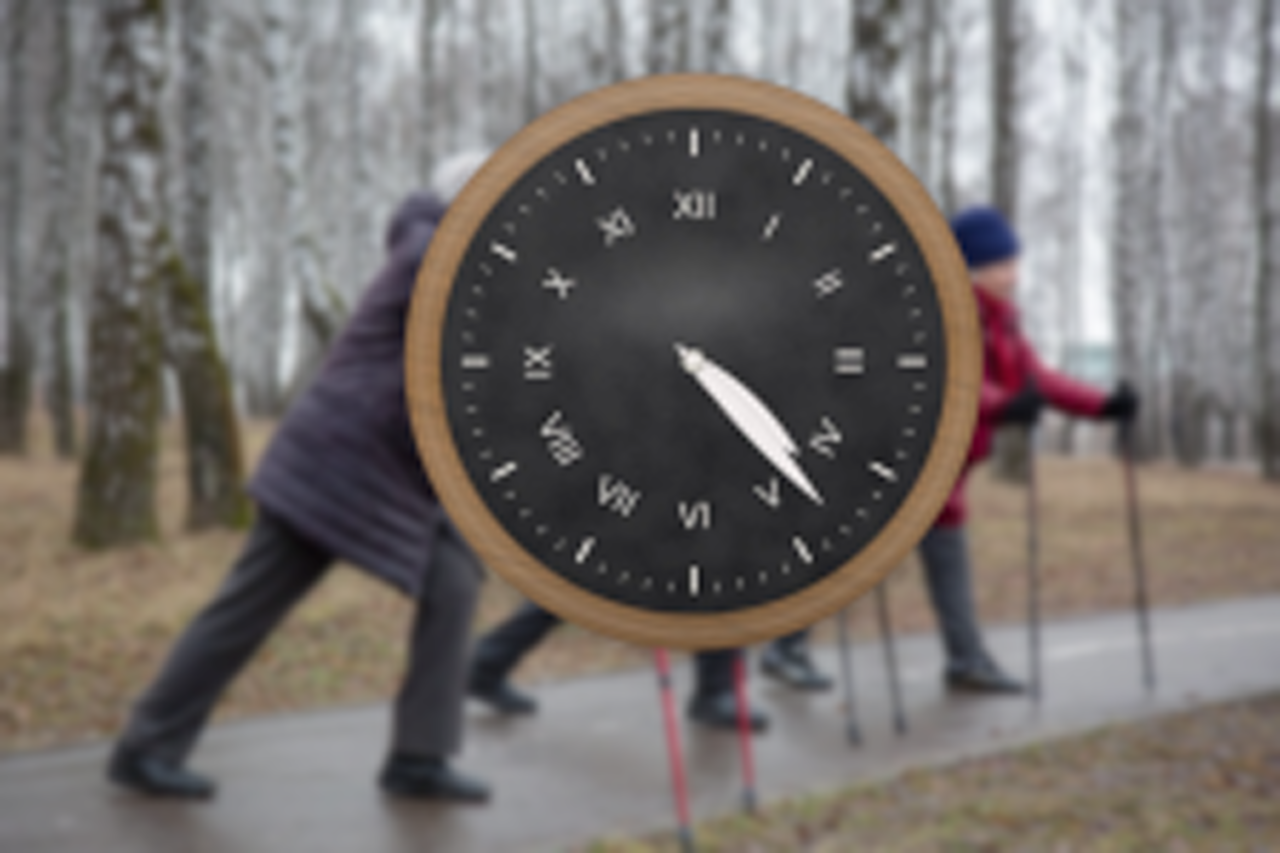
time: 4:23
